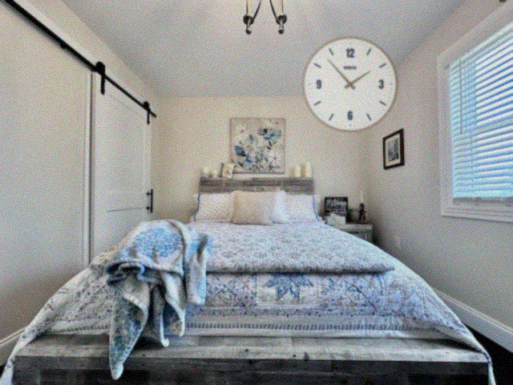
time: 1:53
